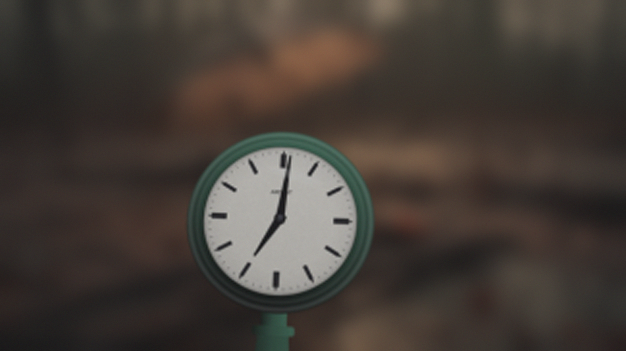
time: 7:01
